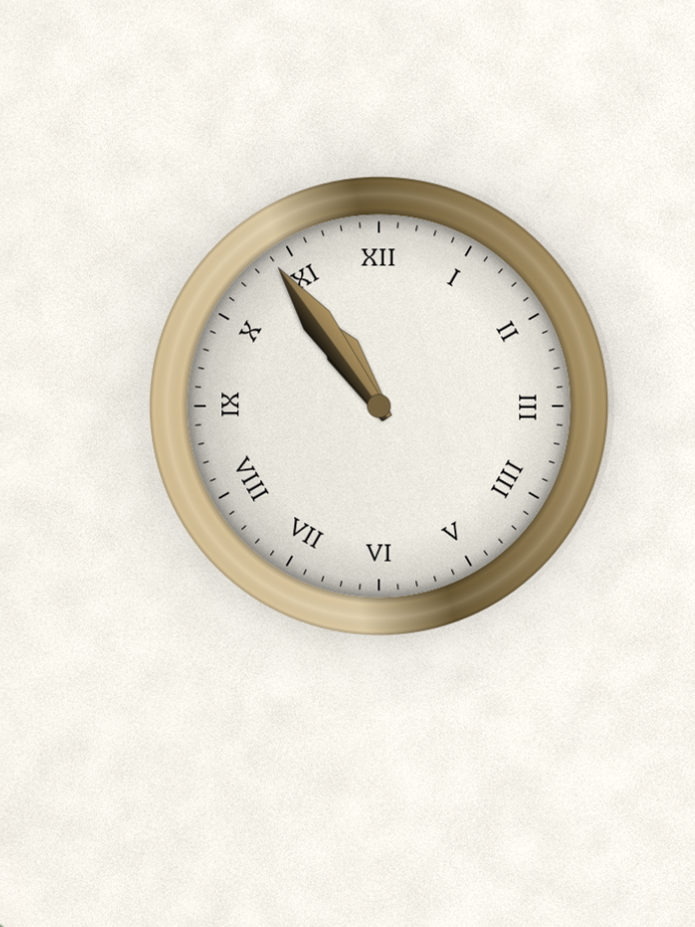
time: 10:54
